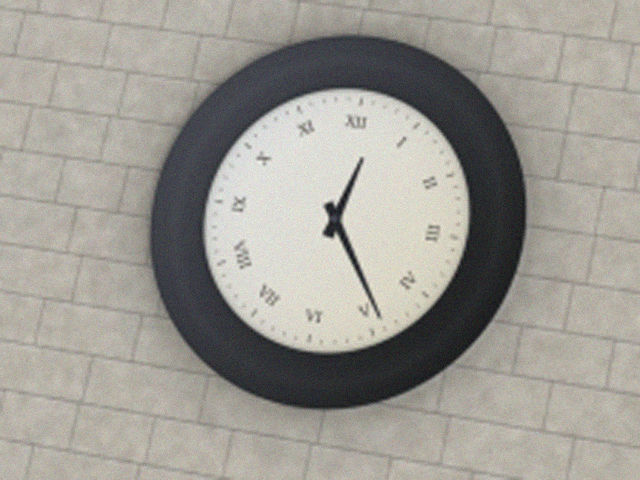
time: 12:24
